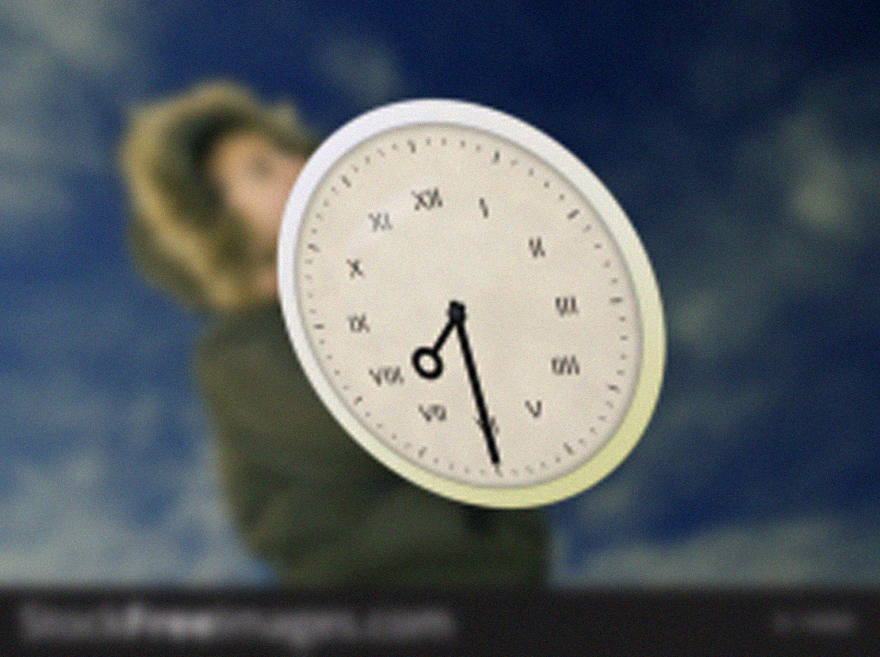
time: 7:30
